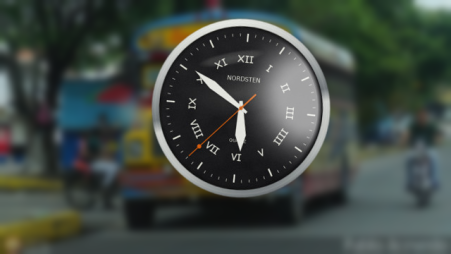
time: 5:50:37
